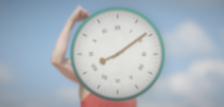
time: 8:09
